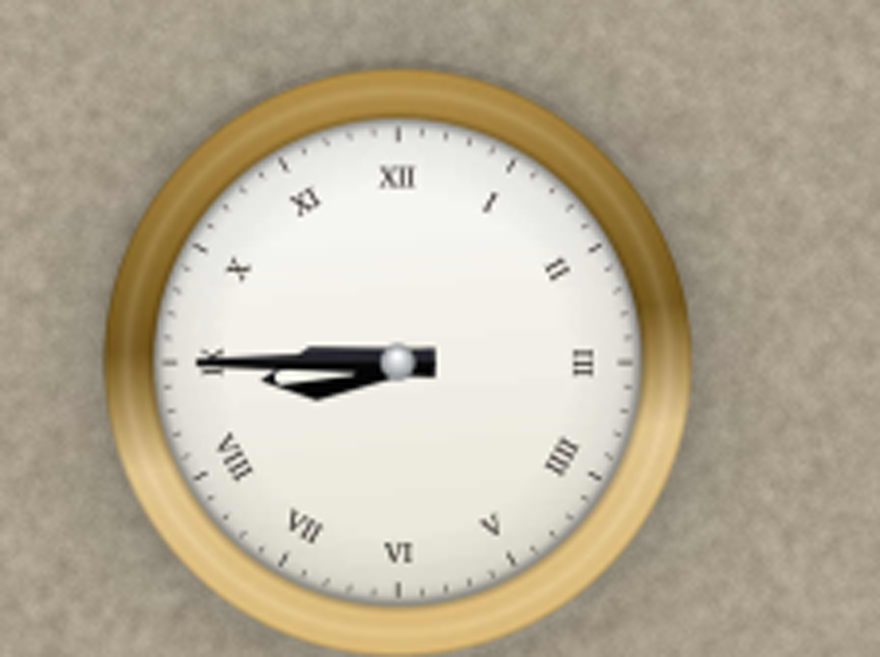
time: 8:45
